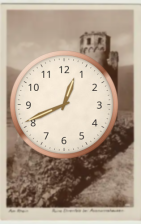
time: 12:41
